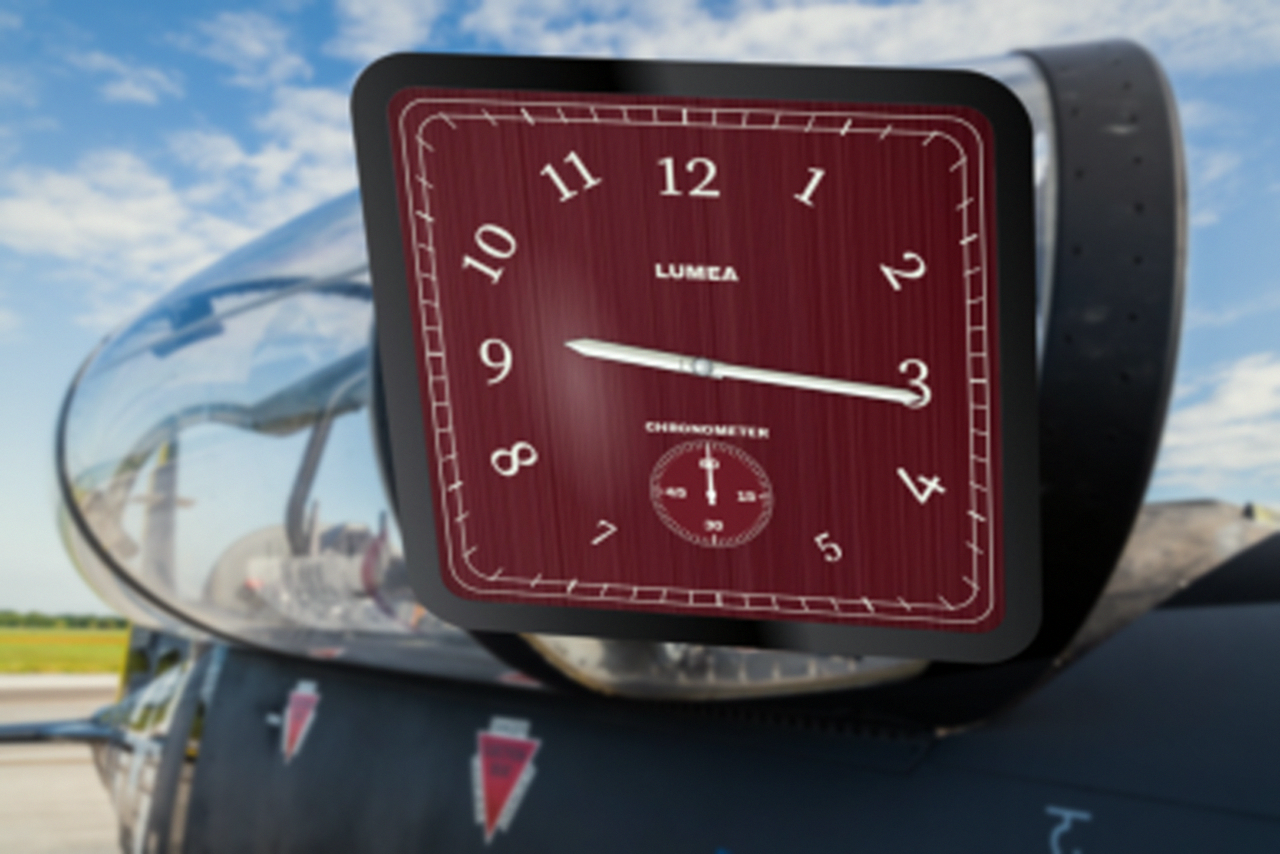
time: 9:16
